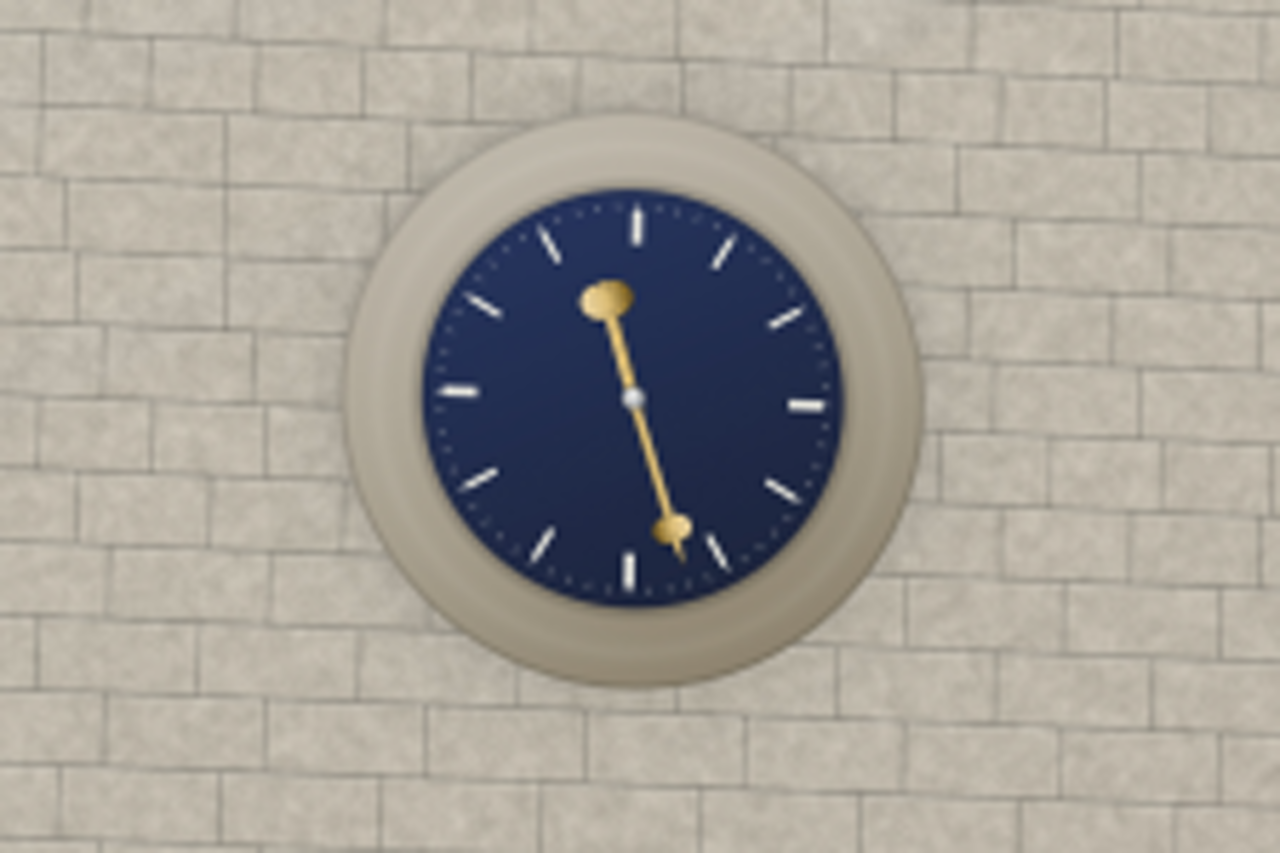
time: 11:27
